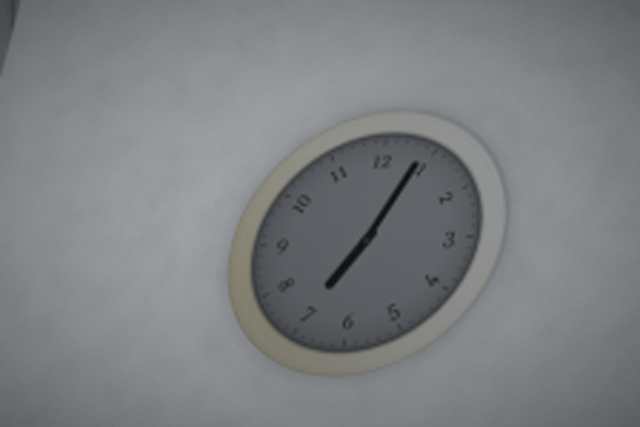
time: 7:04
